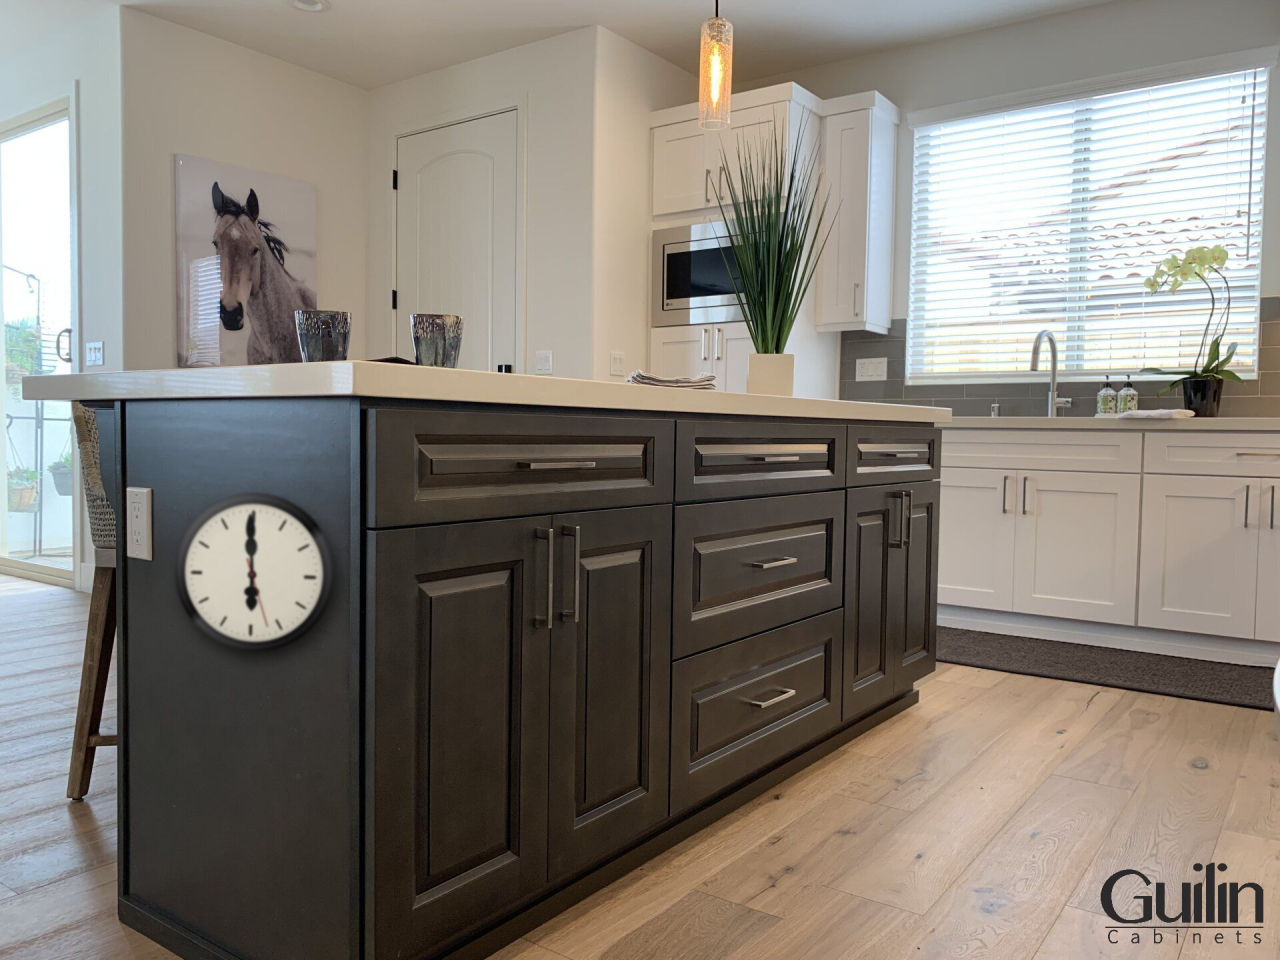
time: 5:59:27
